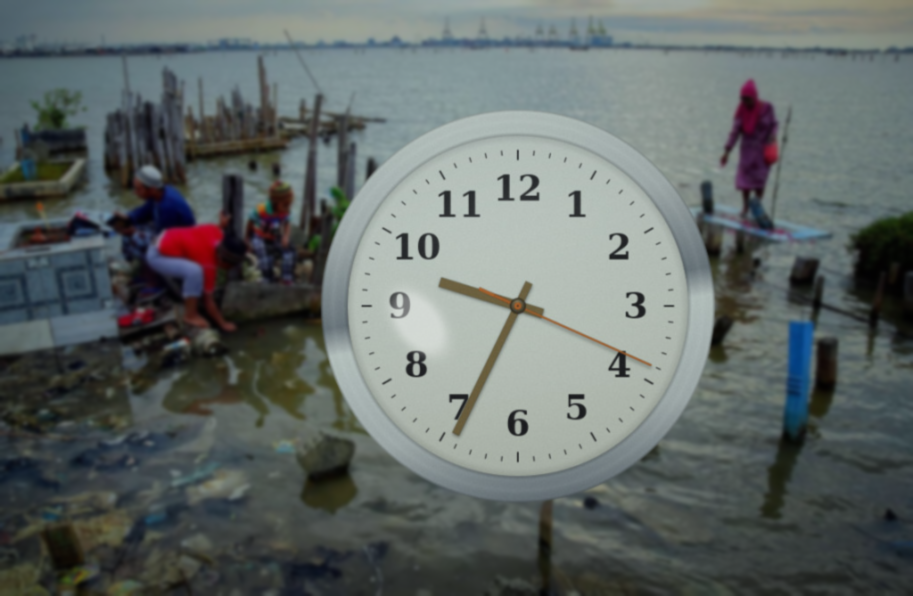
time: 9:34:19
